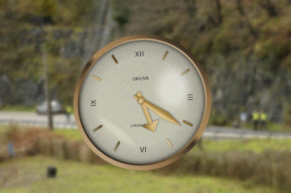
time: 5:21
